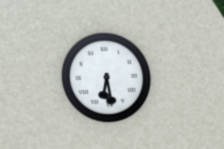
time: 6:29
